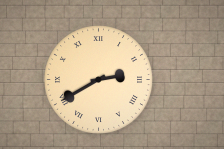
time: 2:40
